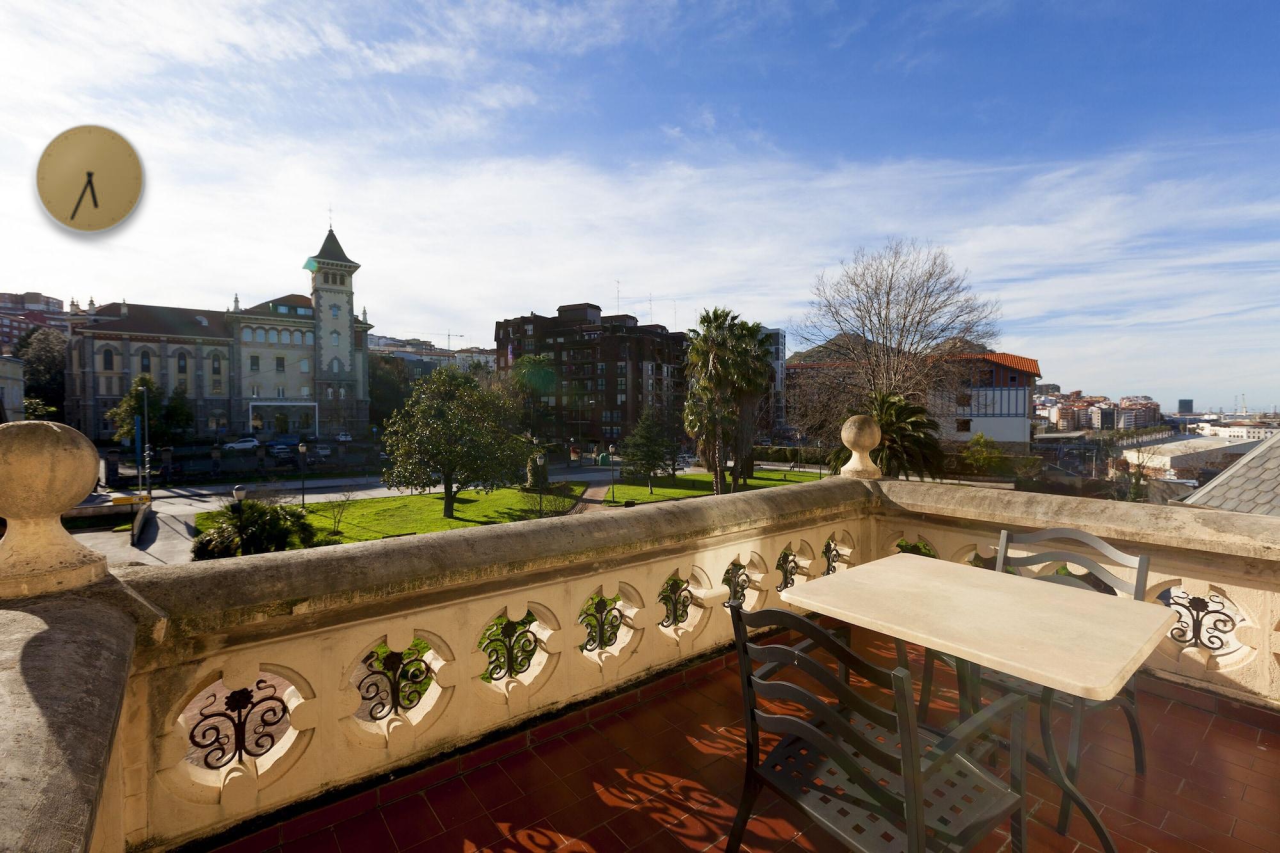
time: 5:34
